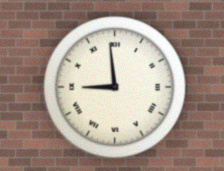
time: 8:59
